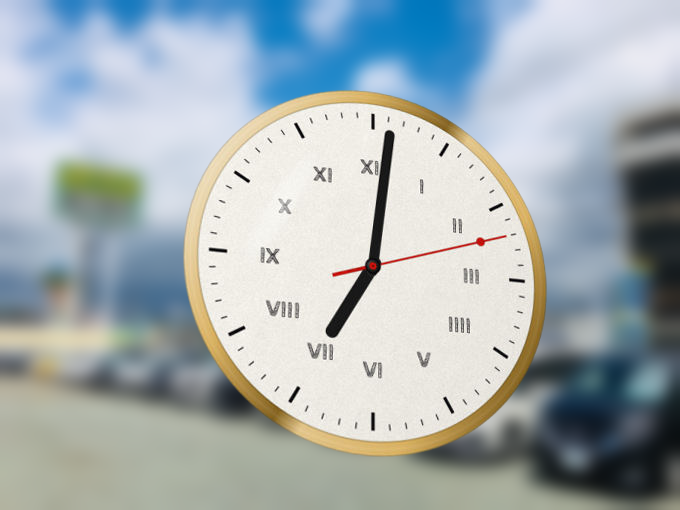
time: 7:01:12
